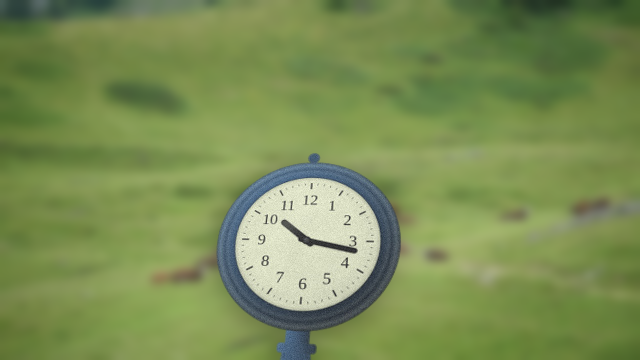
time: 10:17
